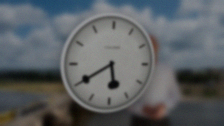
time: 5:40
